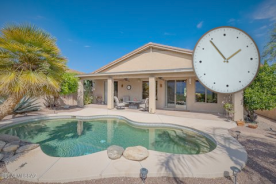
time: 1:54
